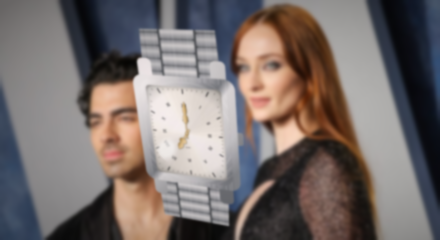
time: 7:00
